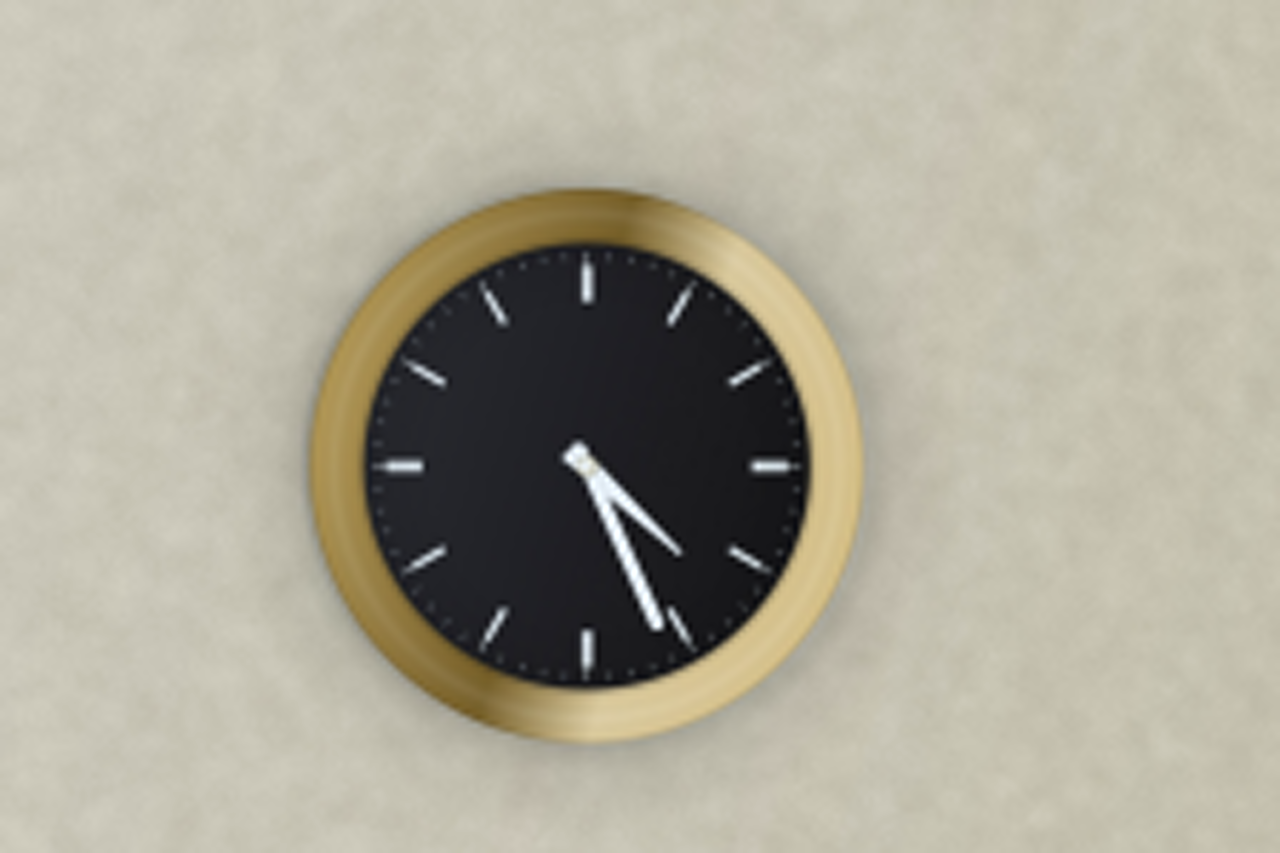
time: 4:26
